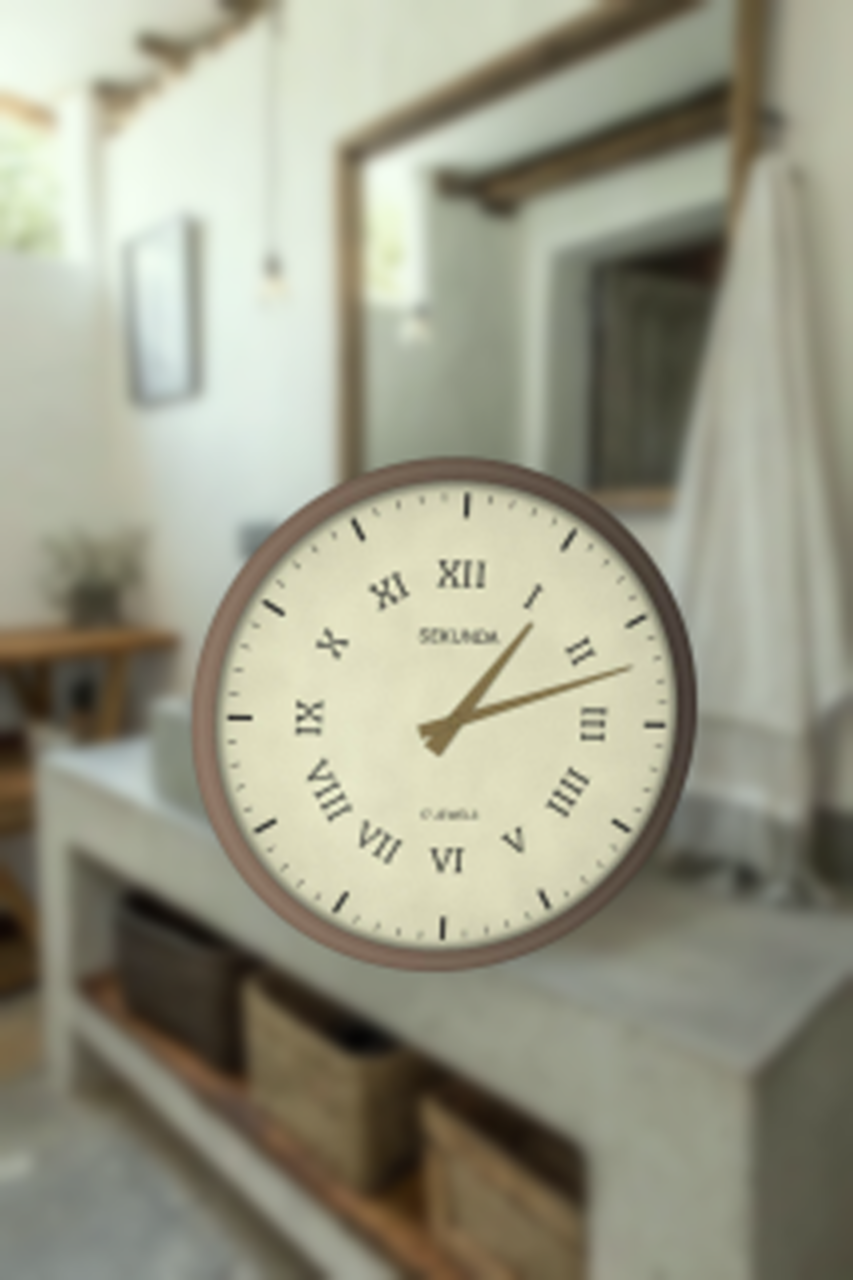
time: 1:12
